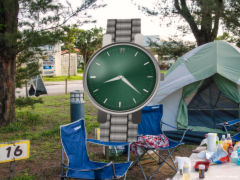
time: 8:22
